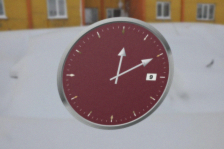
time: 12:10
